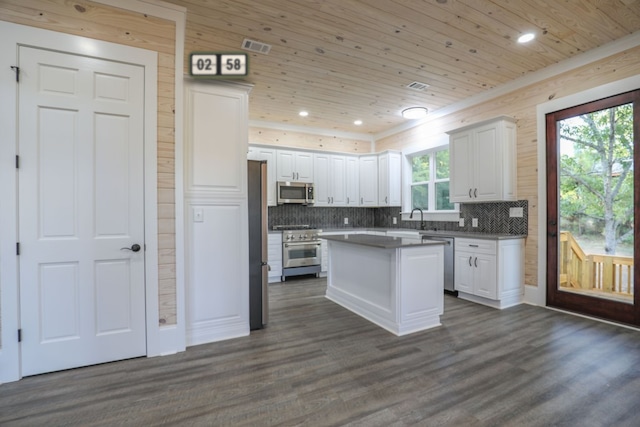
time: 2:58
